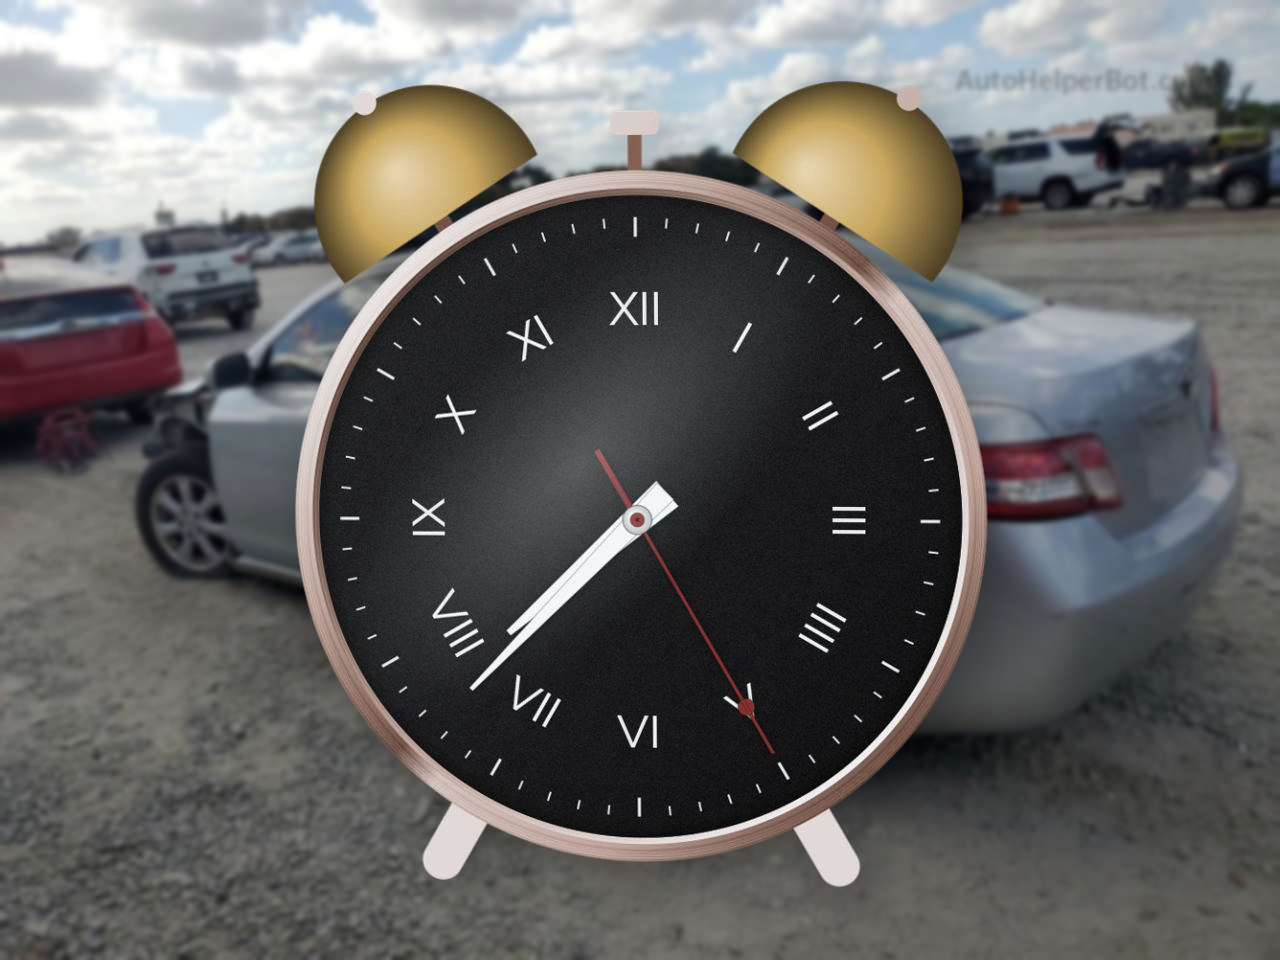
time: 7:37:25
